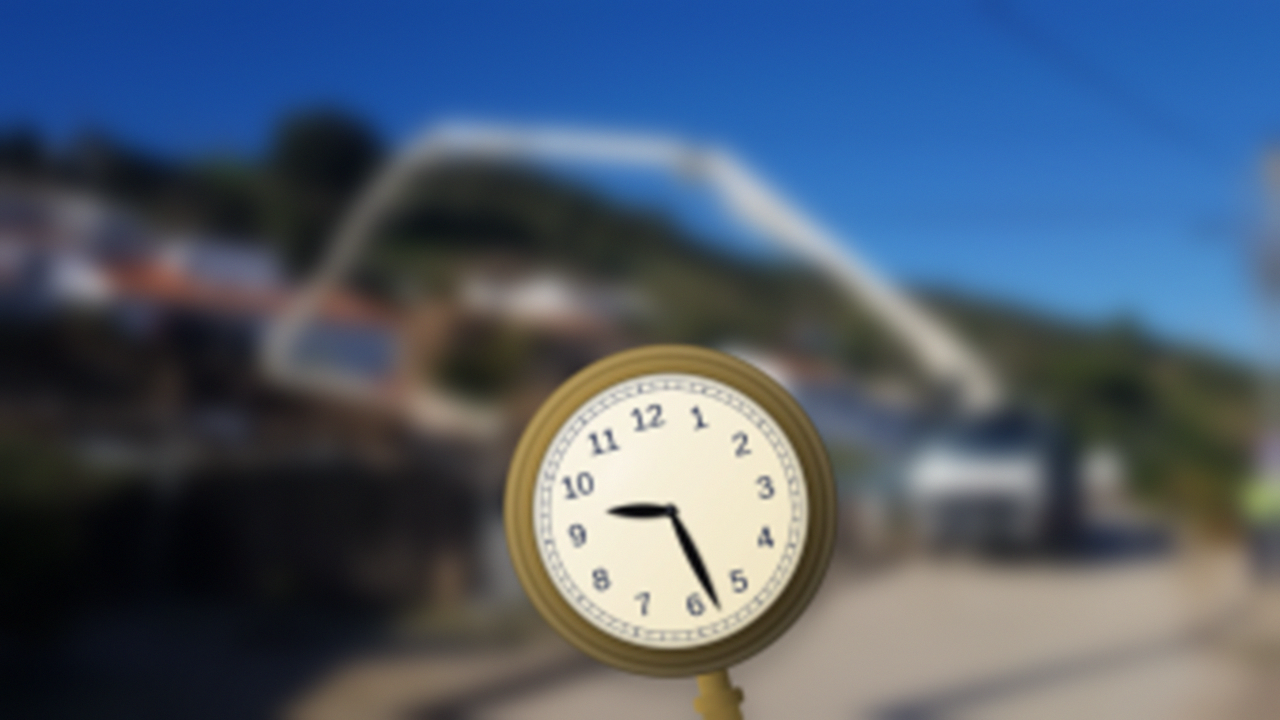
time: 9:28
